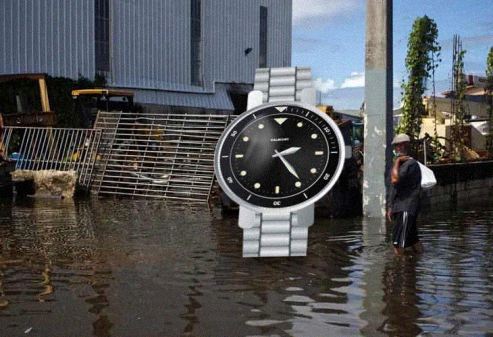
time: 2:24
